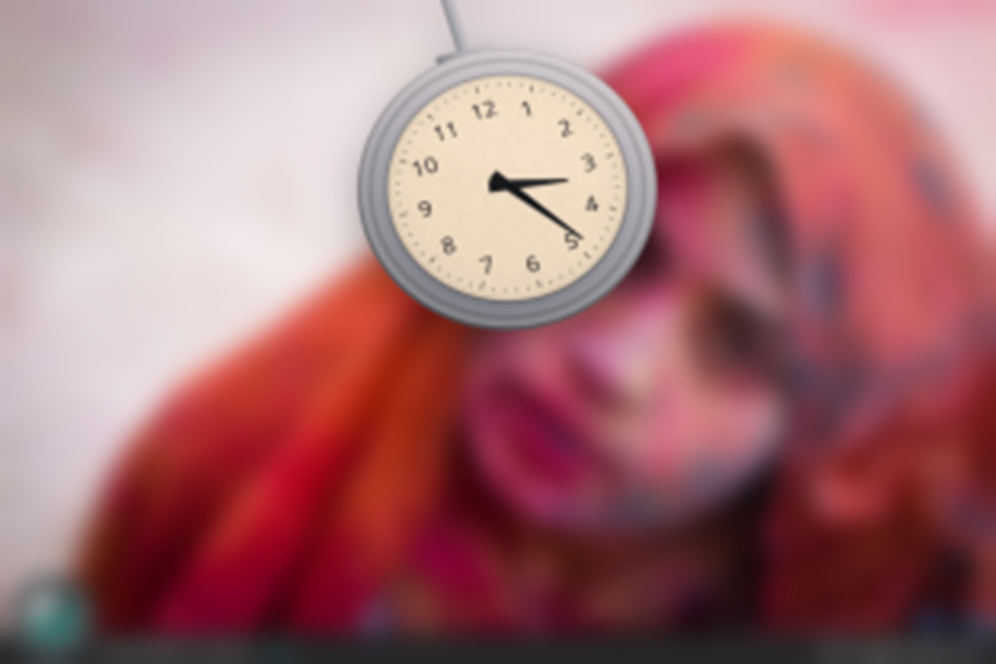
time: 3:24
